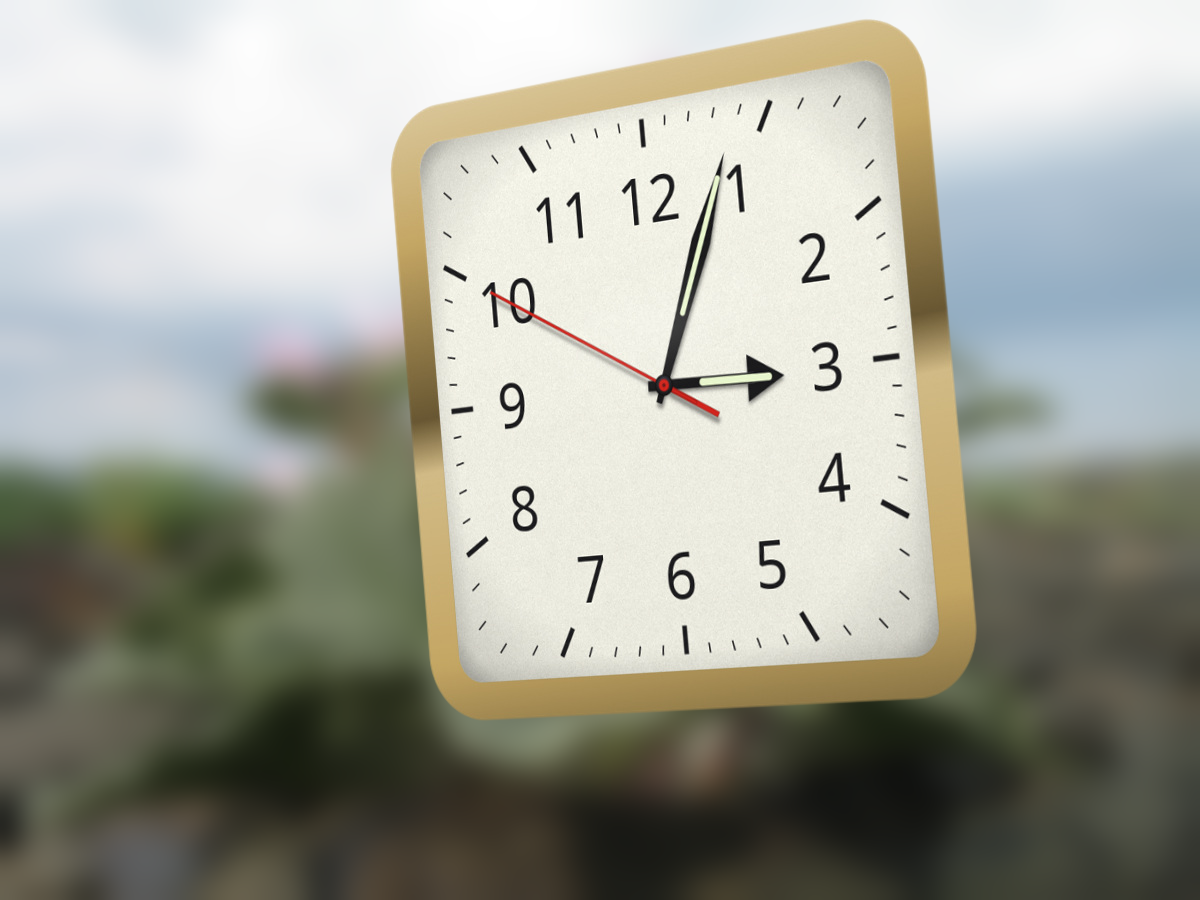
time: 3:03:50
